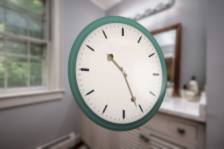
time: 10:26
